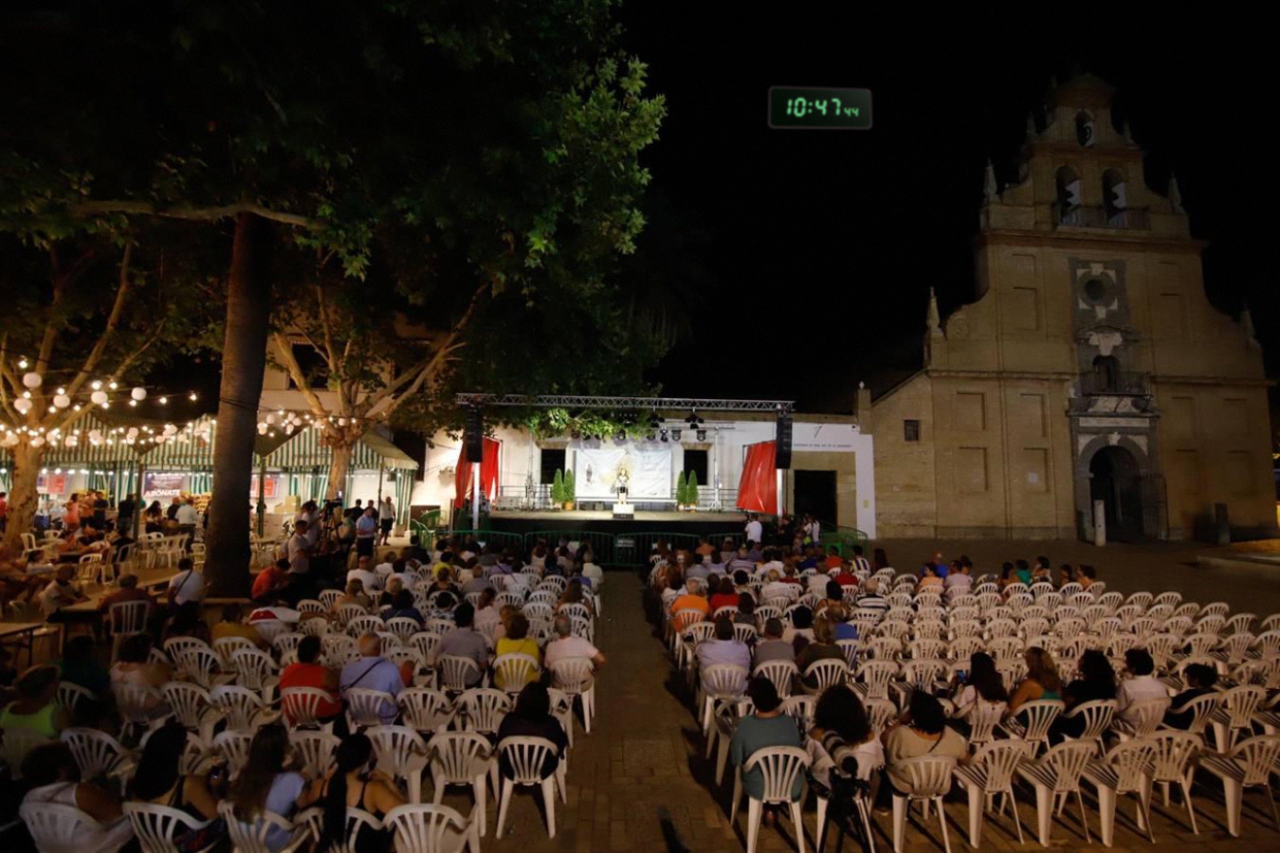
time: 10:47
